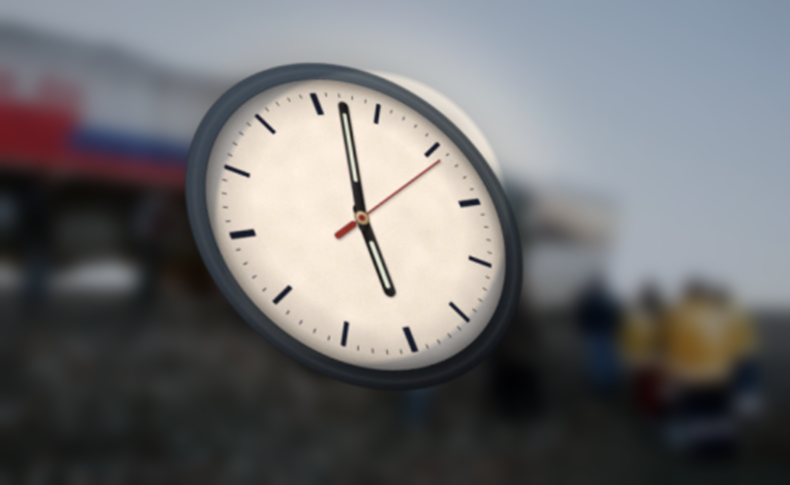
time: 6:02:11
